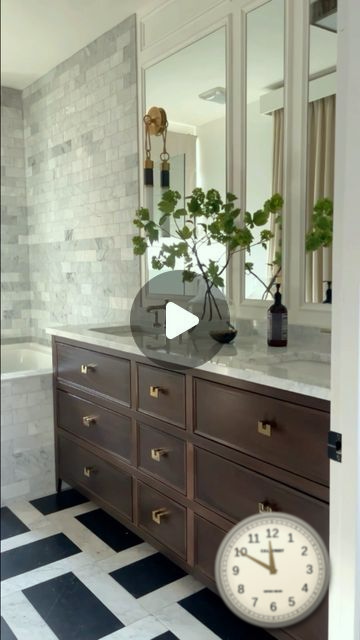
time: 11:50
